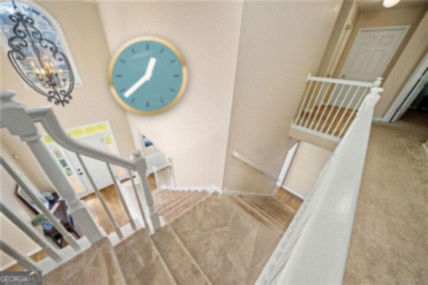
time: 12:38
